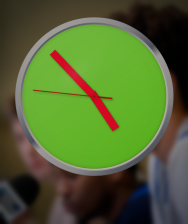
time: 4:52:46
